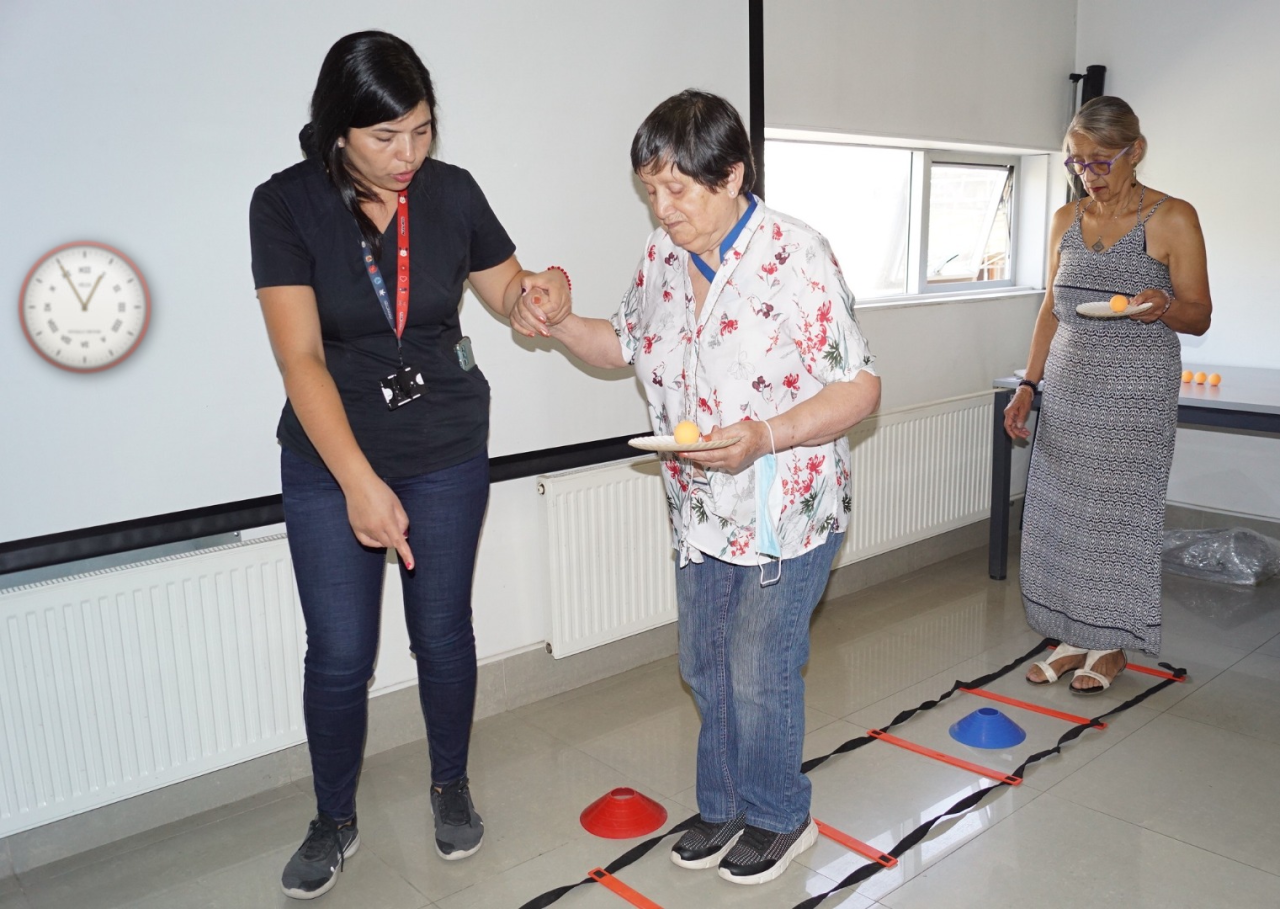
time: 12:55
